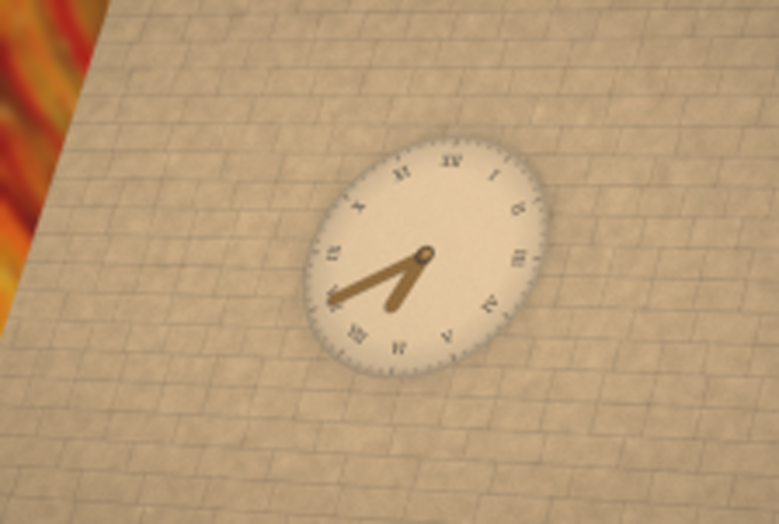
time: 6:40
